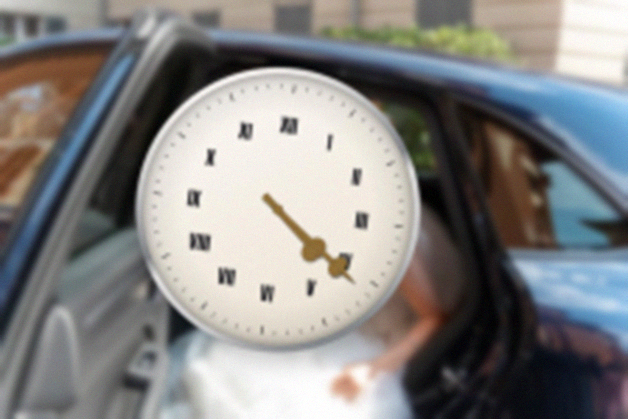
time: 4:21
